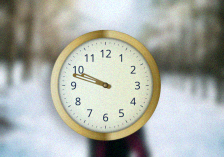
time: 9:48
